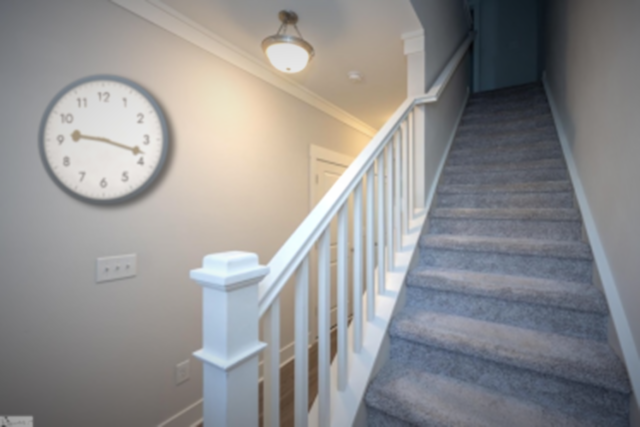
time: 9:18
